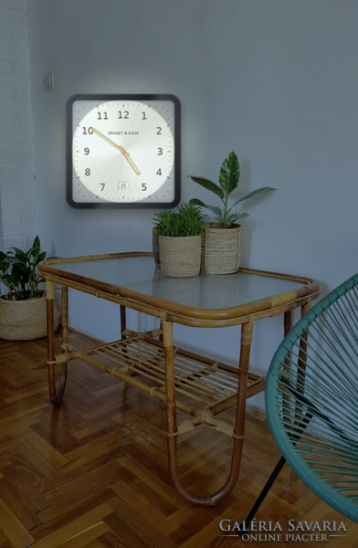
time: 4:51
